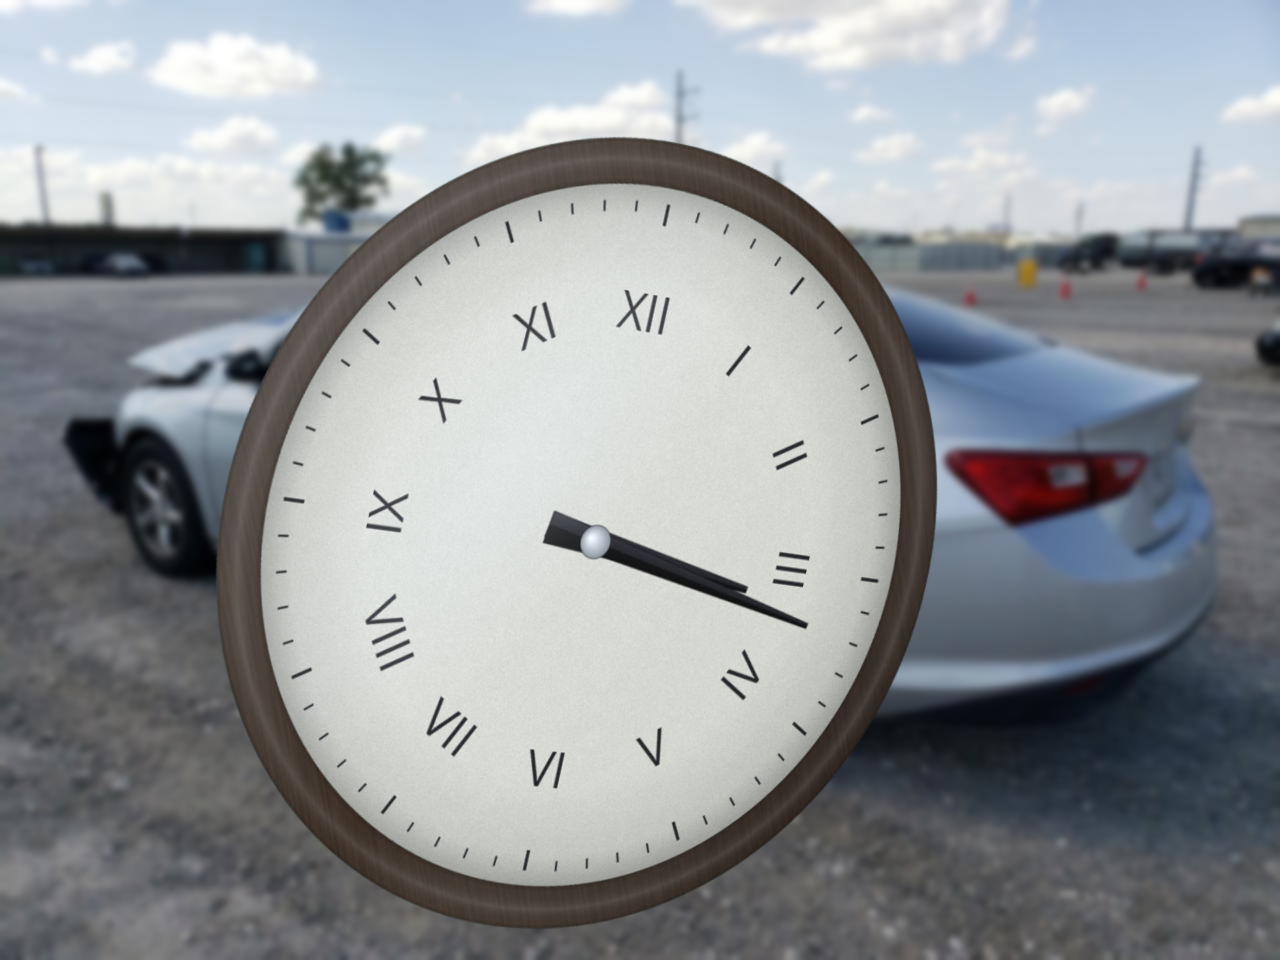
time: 3:17
